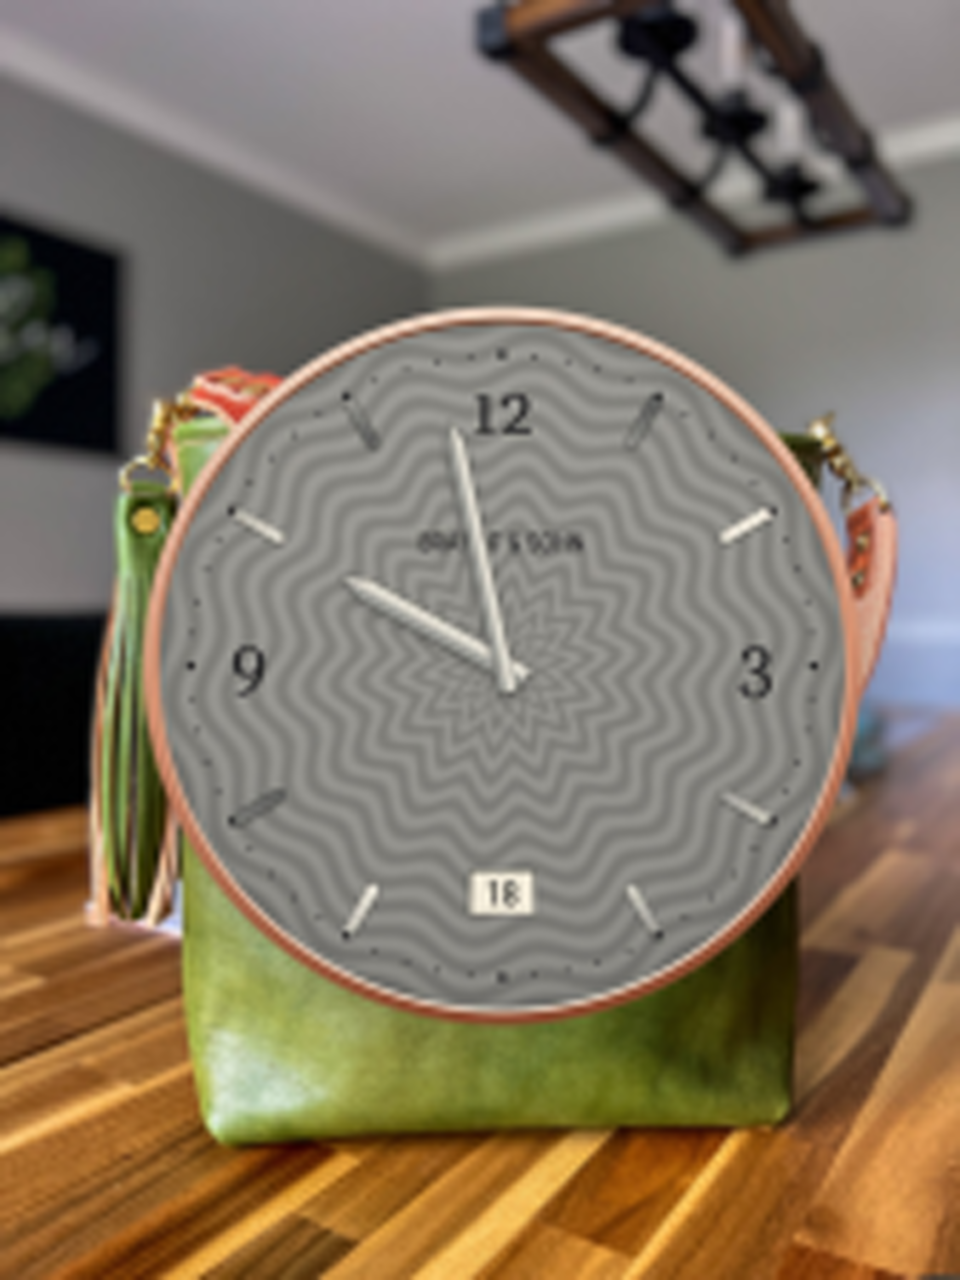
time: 9:58
